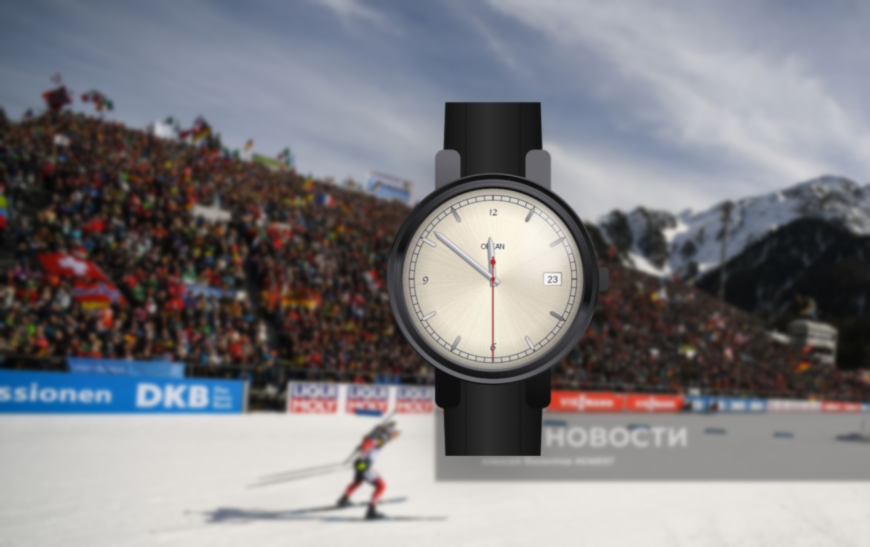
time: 11:51:30
